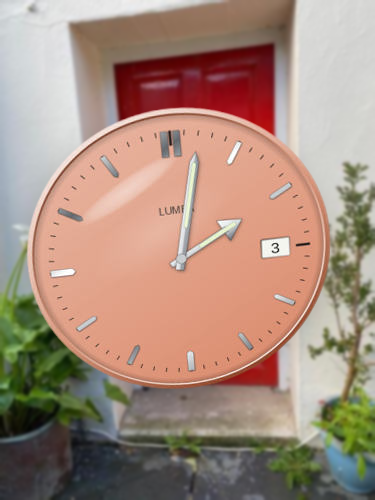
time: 2:02
